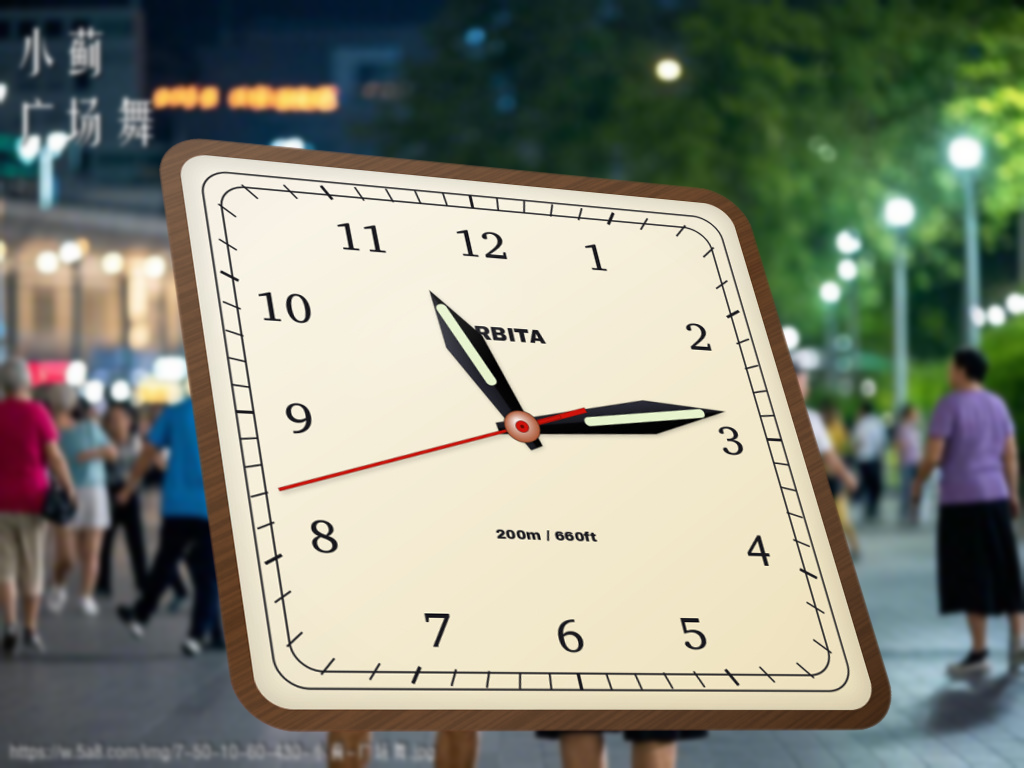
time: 11:13:42
